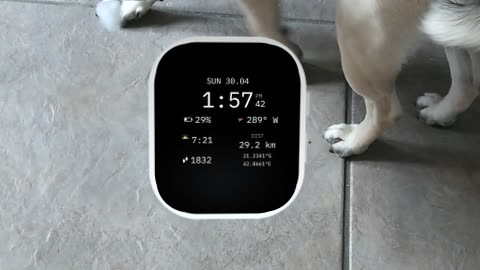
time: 1:57:42
